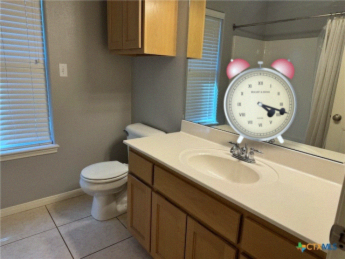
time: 4:18
